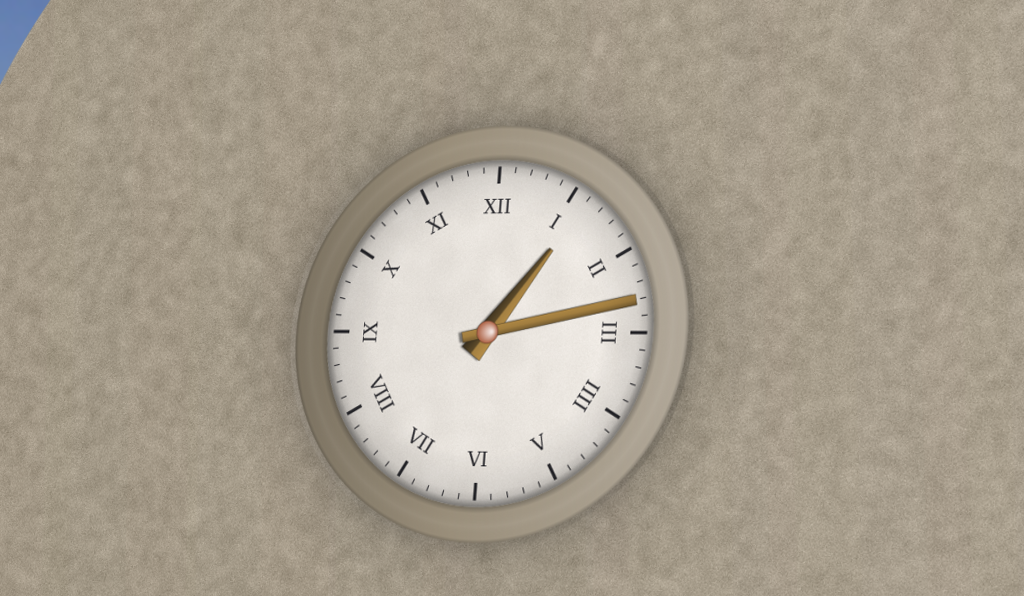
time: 1:13
